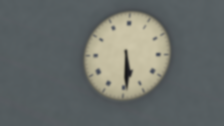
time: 5:29
